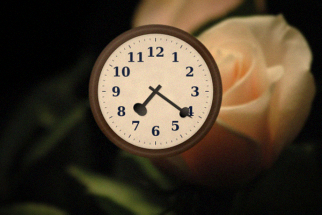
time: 7:21
